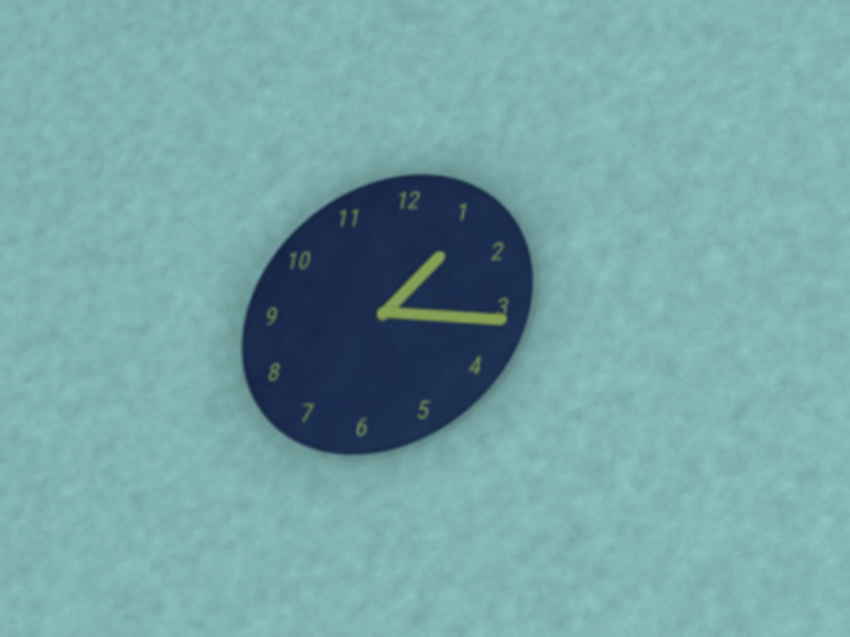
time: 1:16
